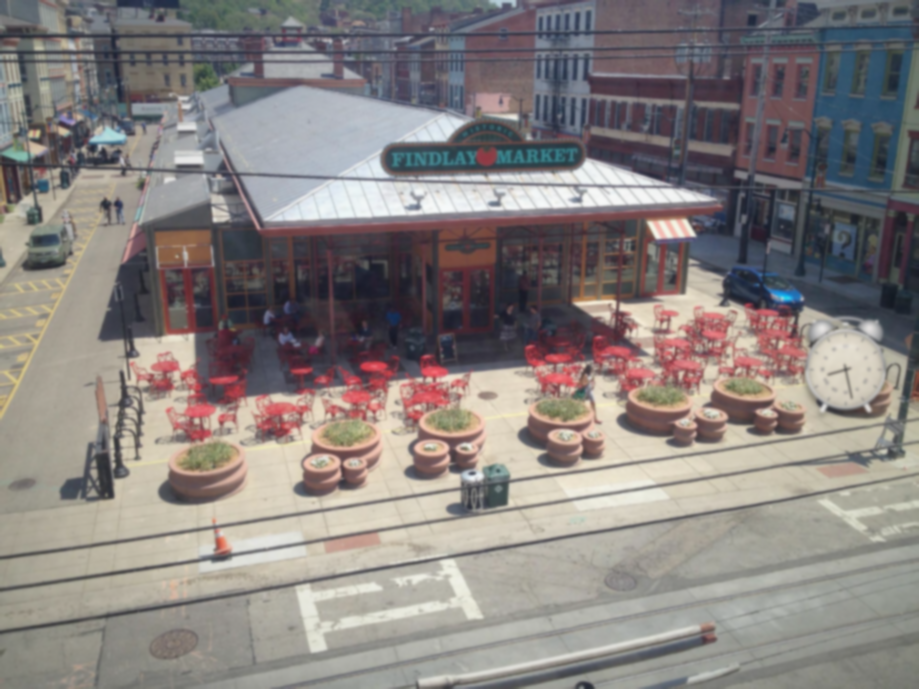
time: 8:28
